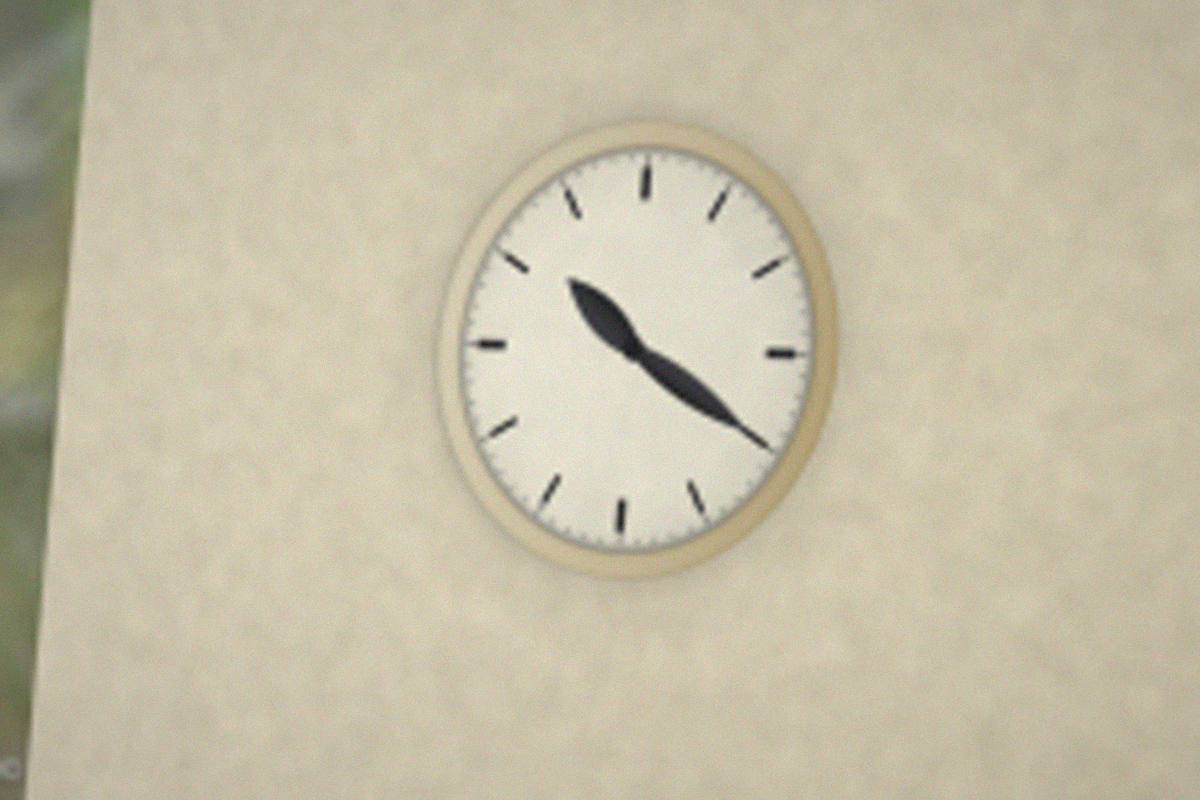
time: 10:20
